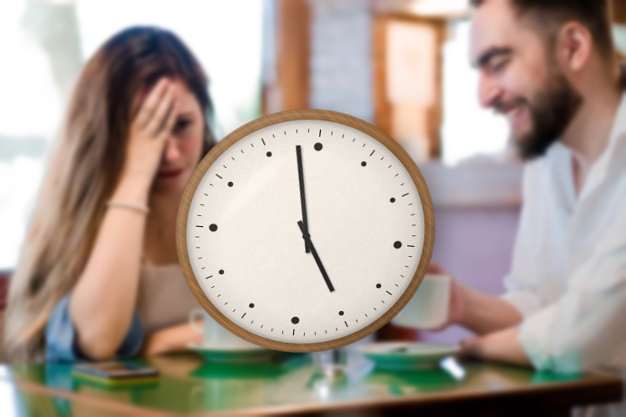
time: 4:58
